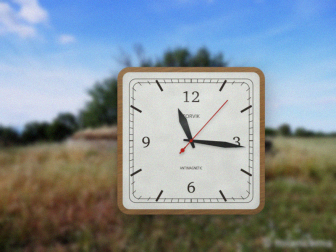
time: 11:16:07
